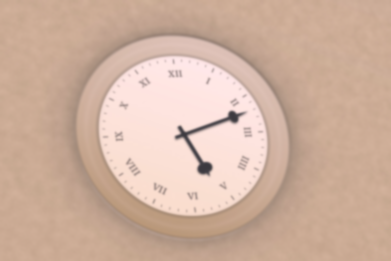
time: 5:12
